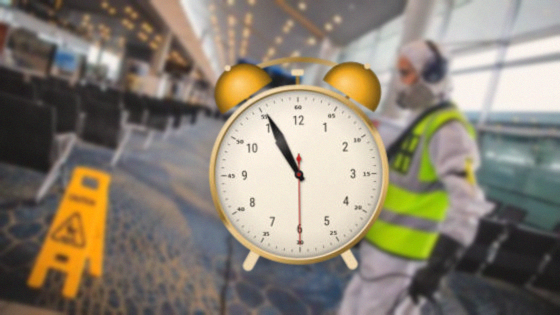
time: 10:55:30
